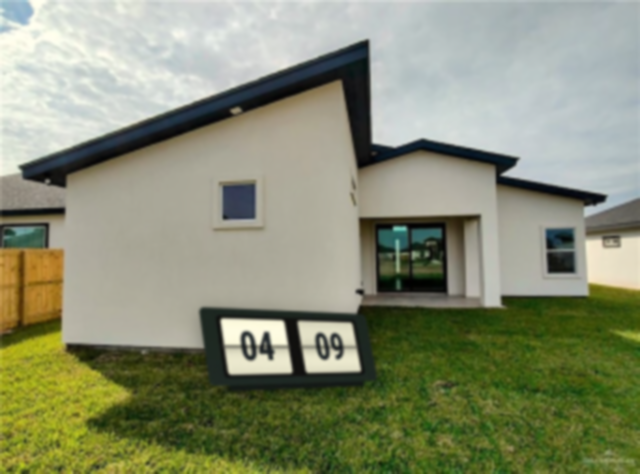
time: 4:09
